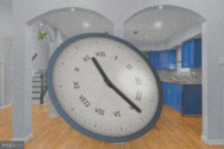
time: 11:24
